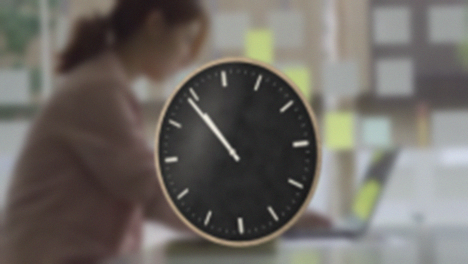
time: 10:54
